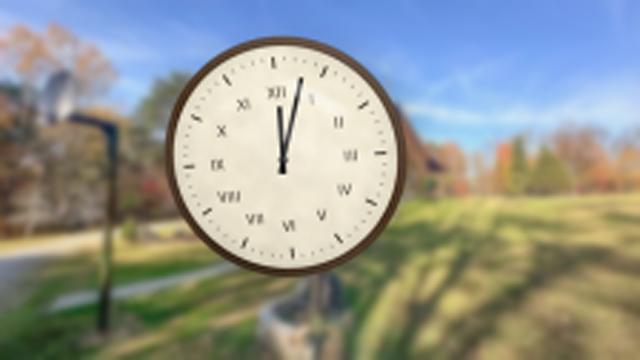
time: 12:03
